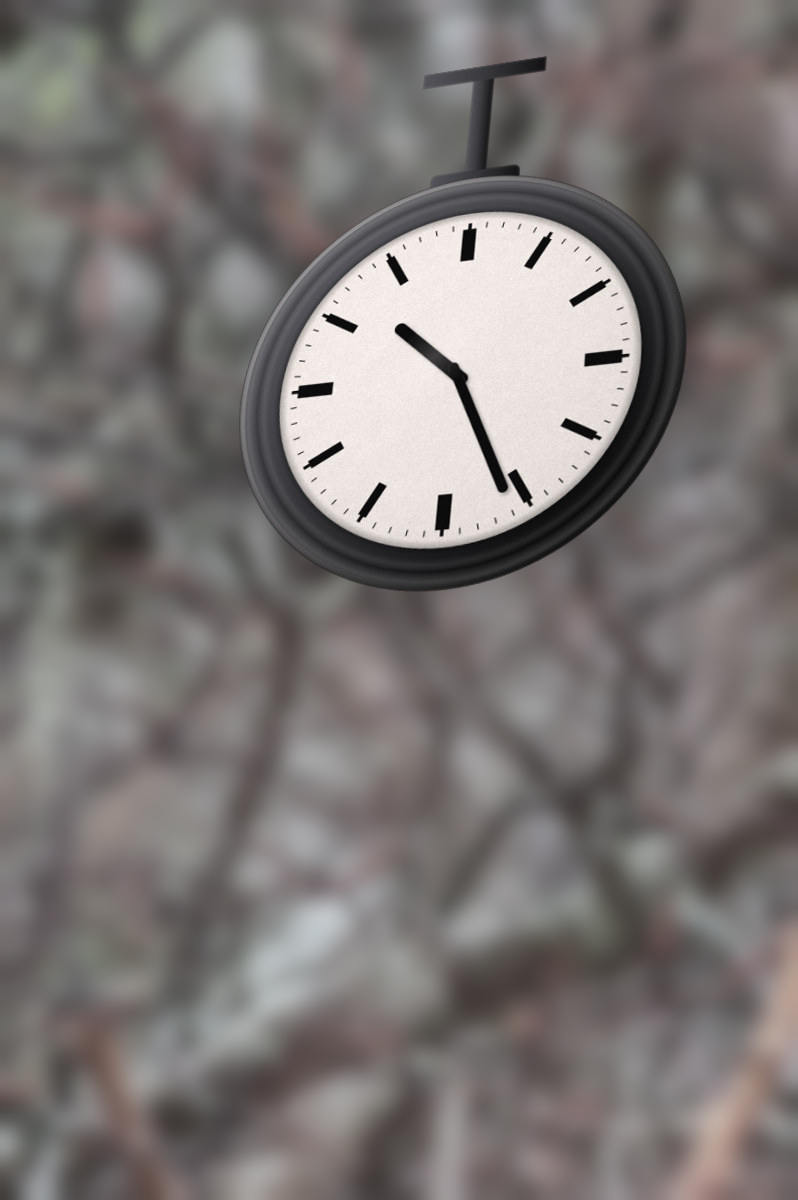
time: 10:26
